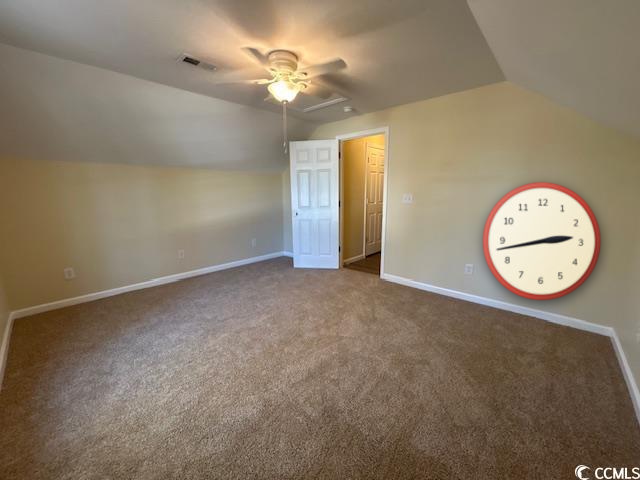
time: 2:43
